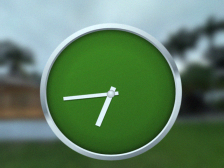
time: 6:44
